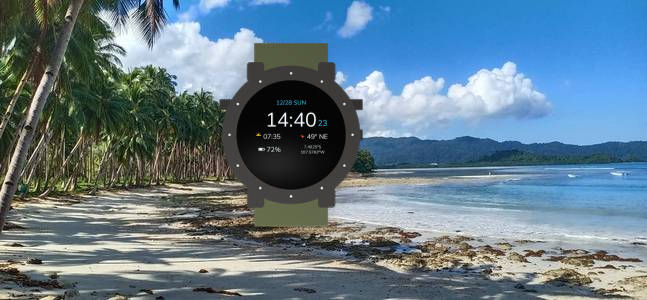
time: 14:40:23
